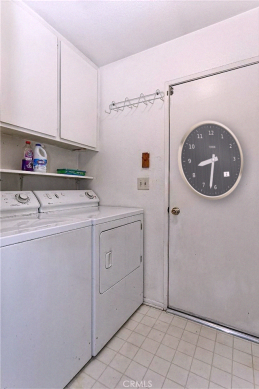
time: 8:32
